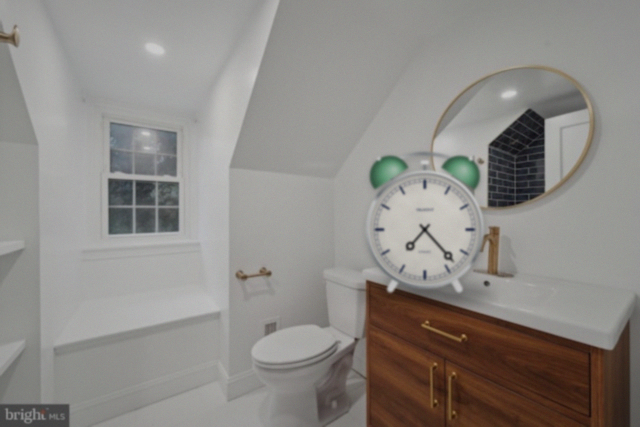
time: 7:23
